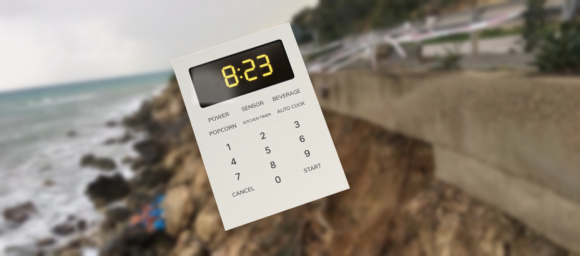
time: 8:23
